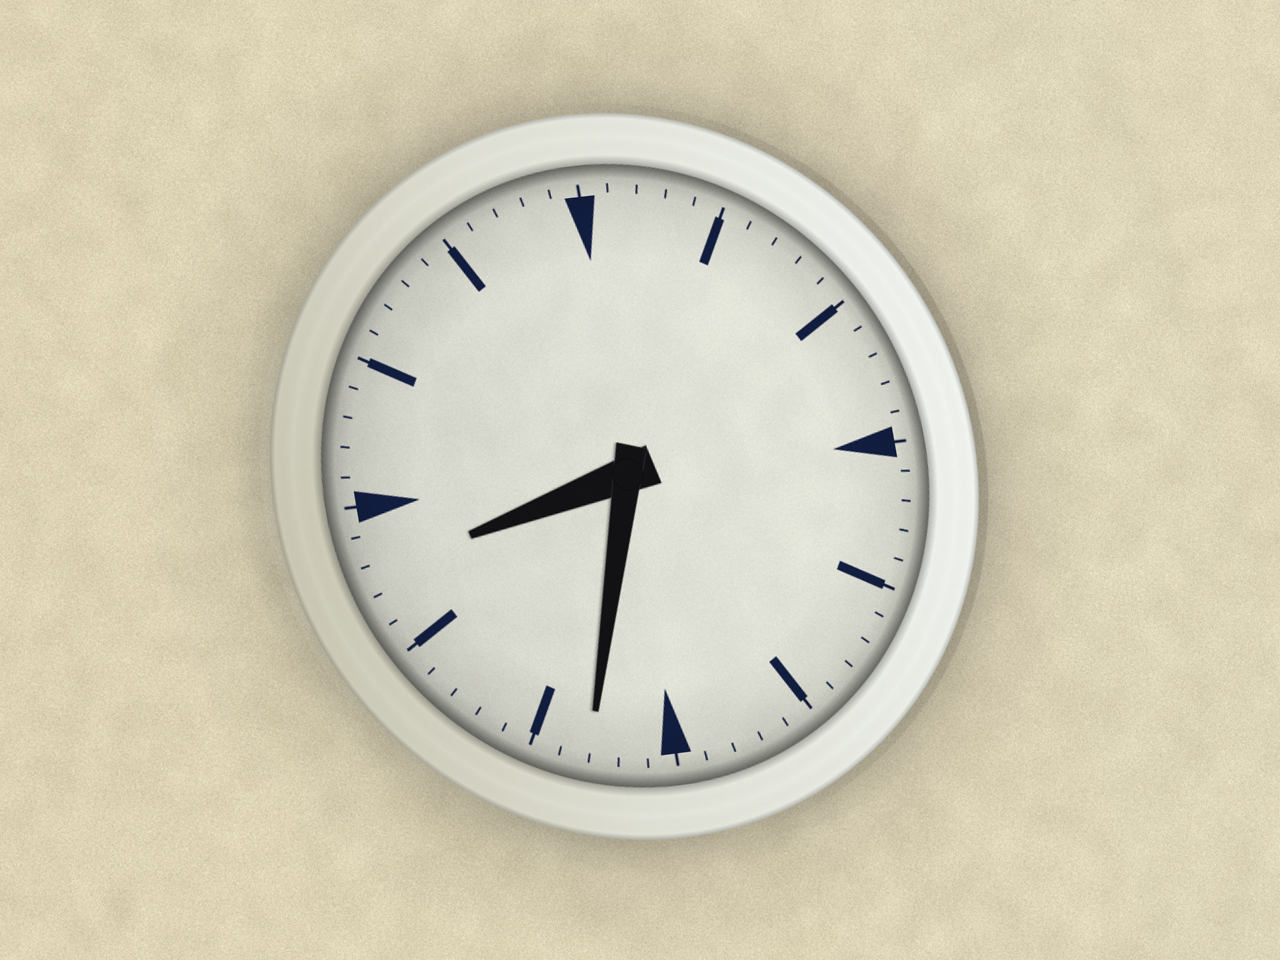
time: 8:33
